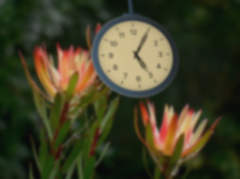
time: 5:05
